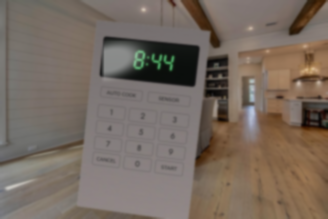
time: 8:44
